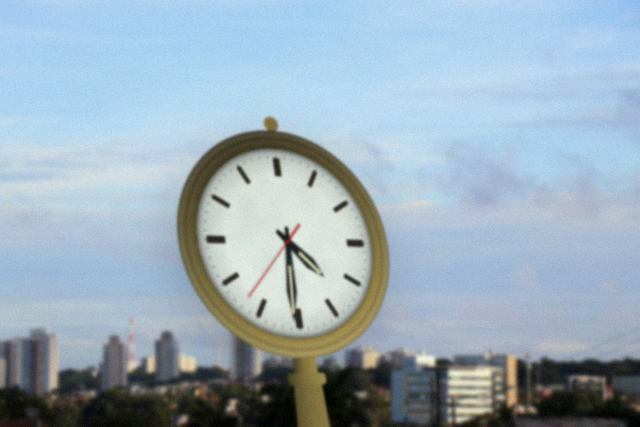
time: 4:30:37
